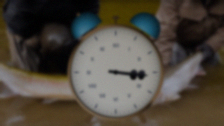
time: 3:16
